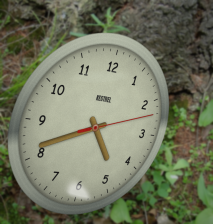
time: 4:41:12
